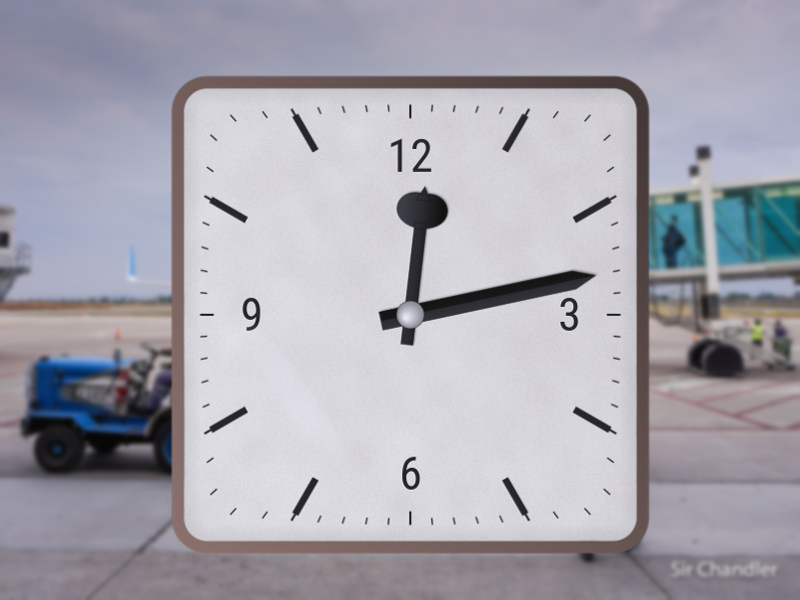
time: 12:13
